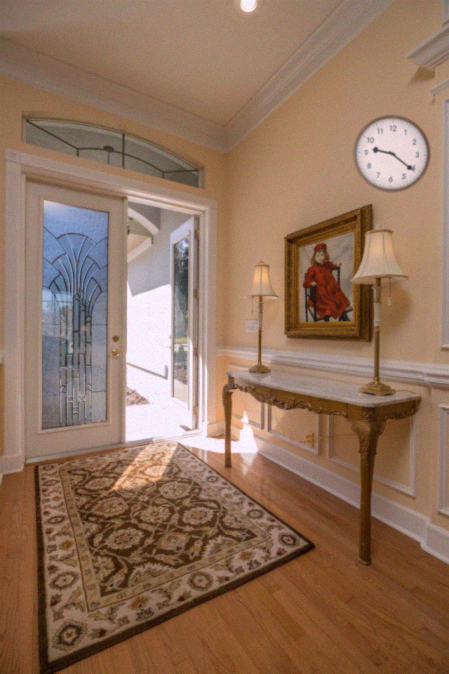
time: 9:21
